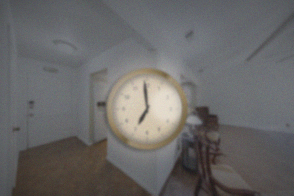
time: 6:59
